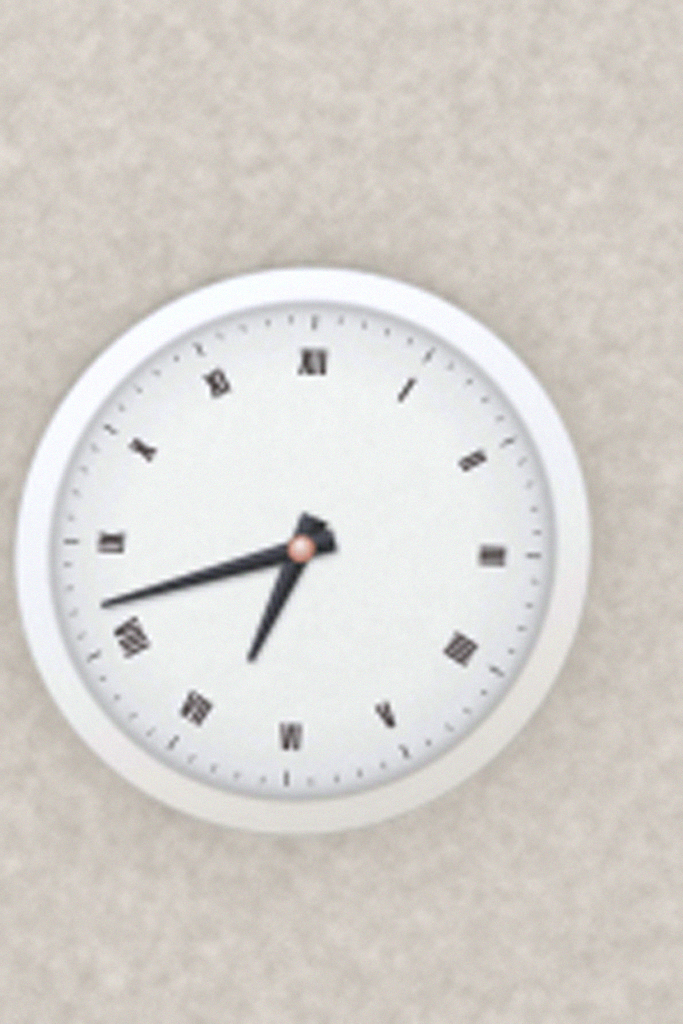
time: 6:42
